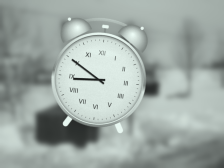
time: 8:50
